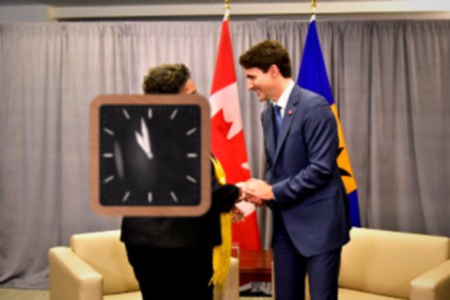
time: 10:58
